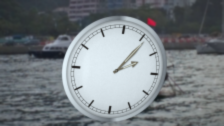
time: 2:06
